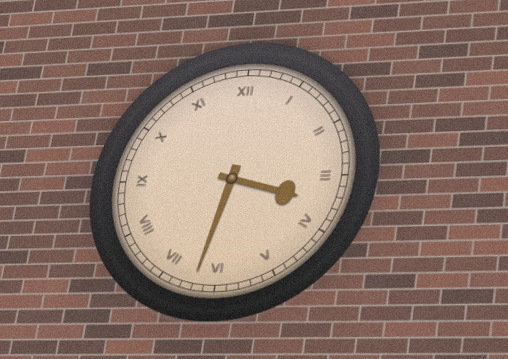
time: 3:32
